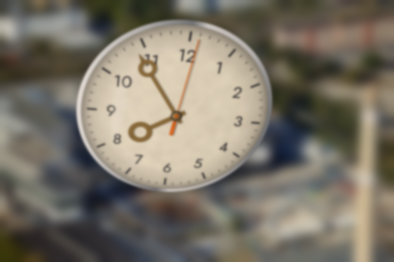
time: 7:54:01
